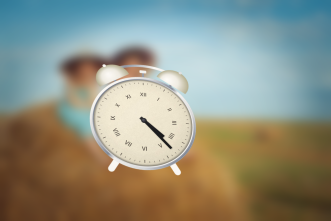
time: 4:23
